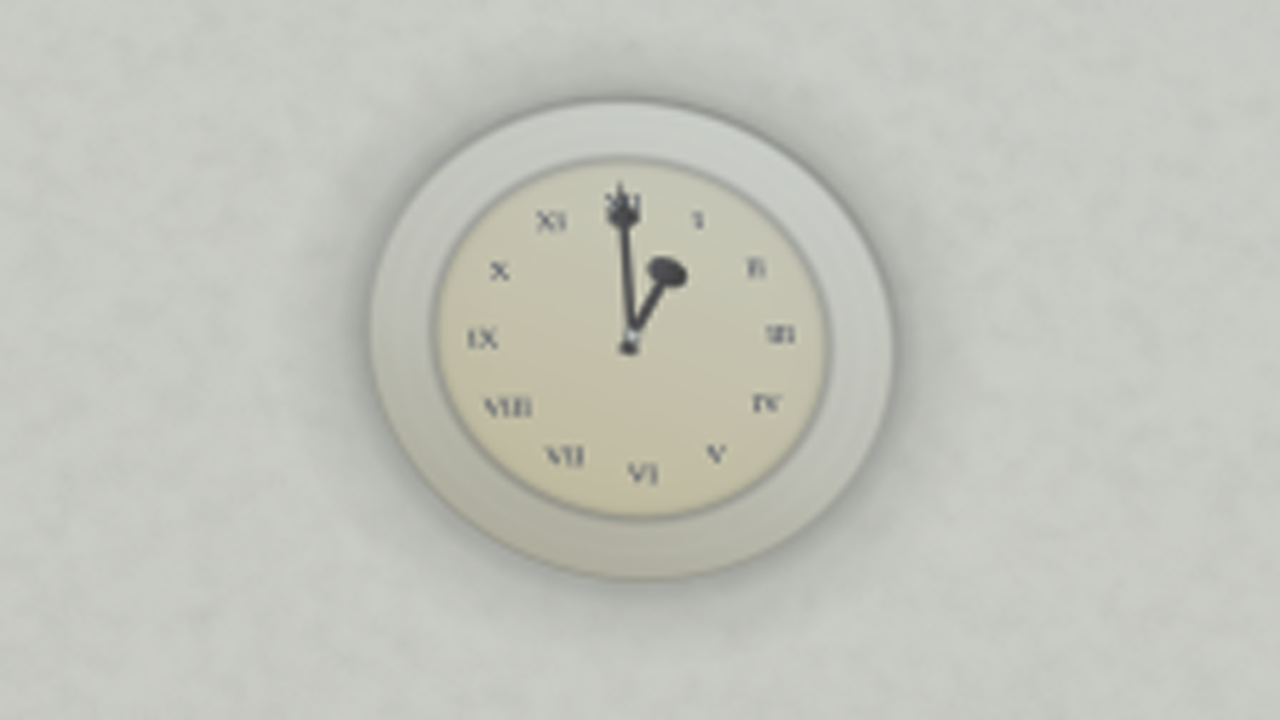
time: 1:00
